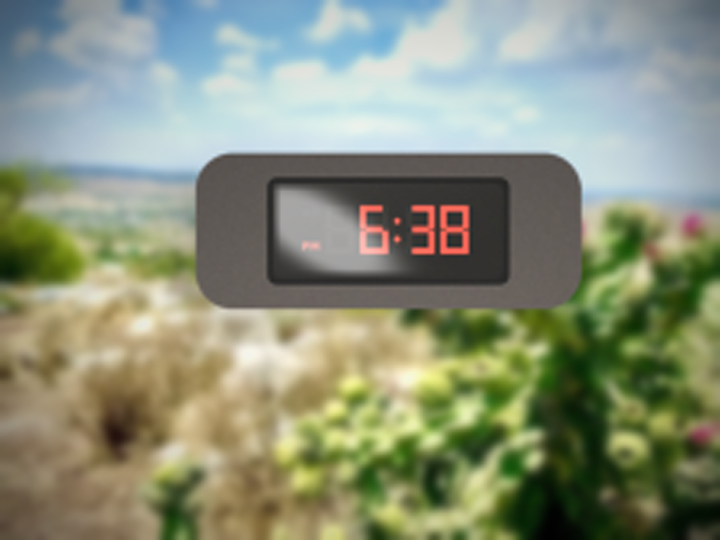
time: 6:38
